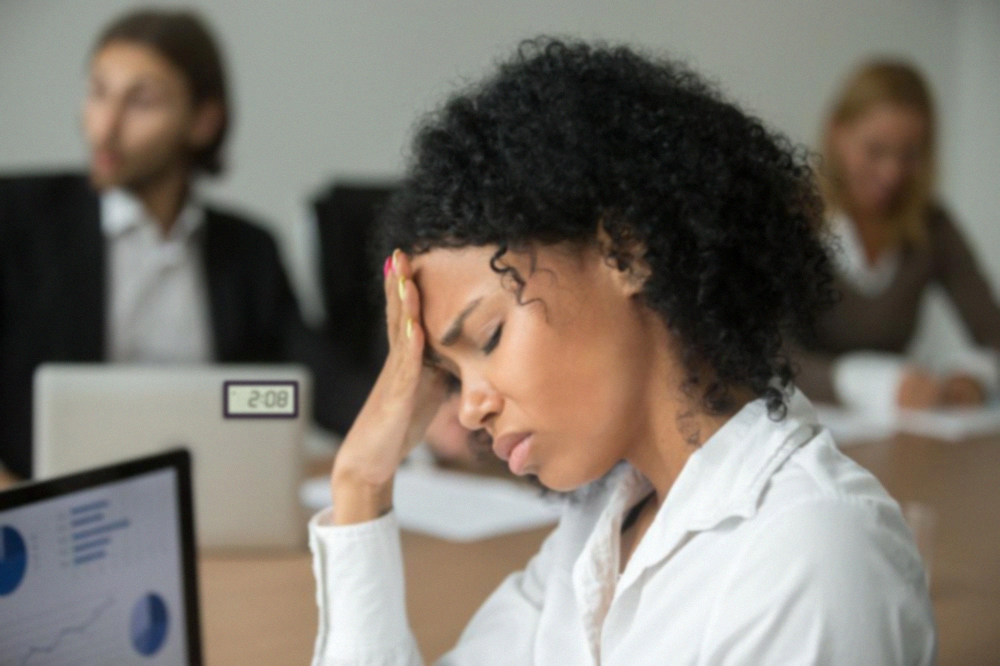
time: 2:08
